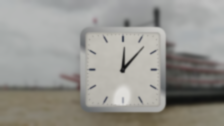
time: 12:07
